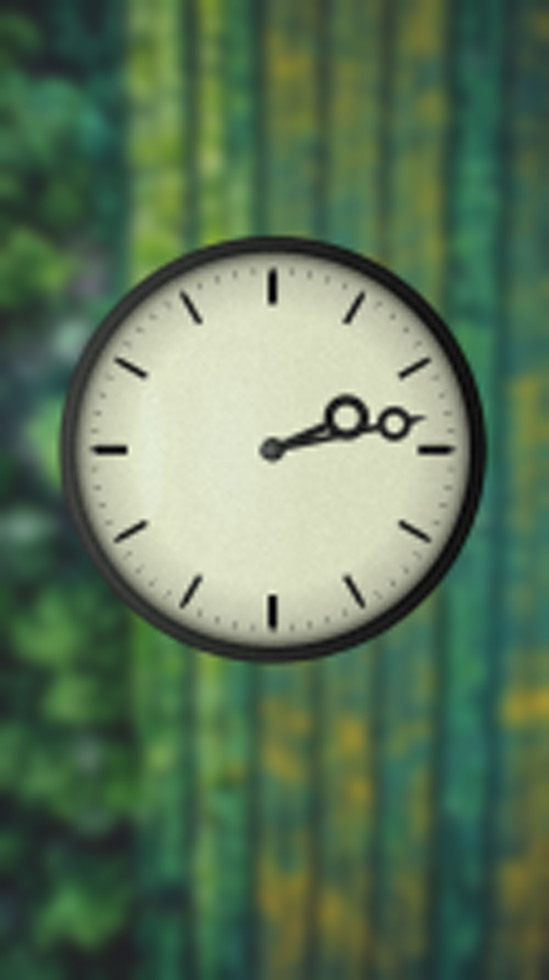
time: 2:13
